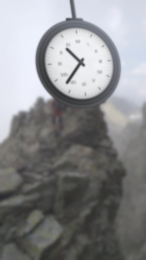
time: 10:37
